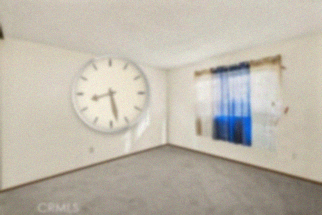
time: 8:28
